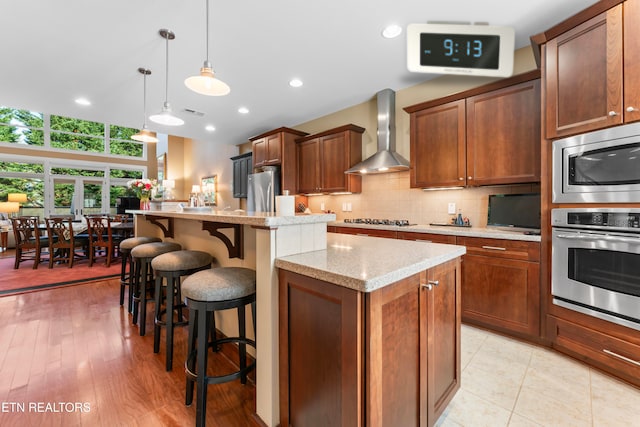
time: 9:13
